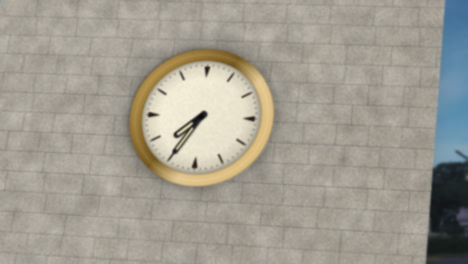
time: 7:35
